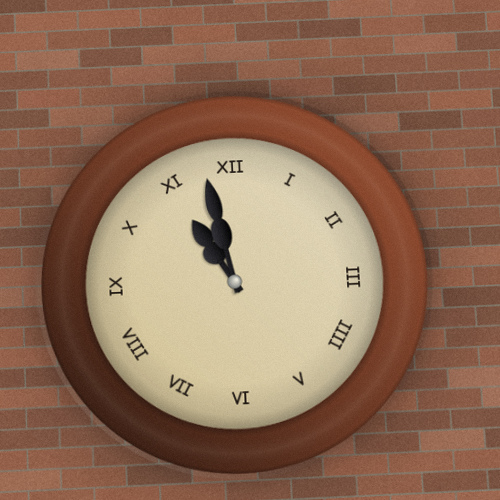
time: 10:58
